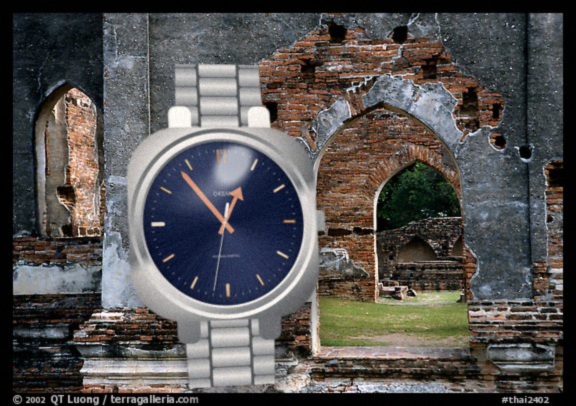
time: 12:53:32
